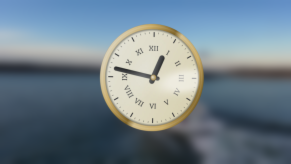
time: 12:47
